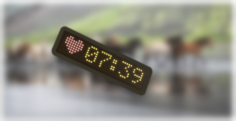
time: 7:39
